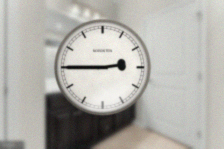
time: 2:45
